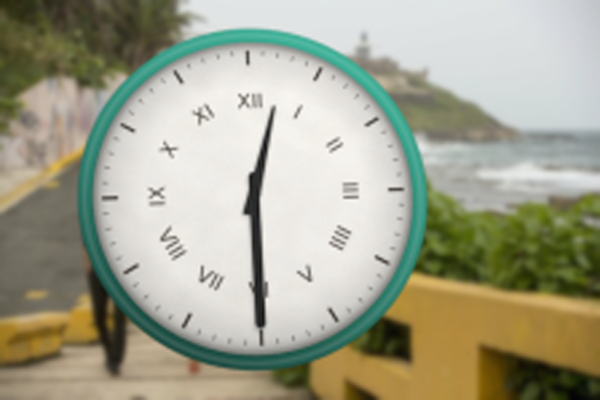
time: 12:30
